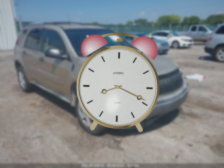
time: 8:19
